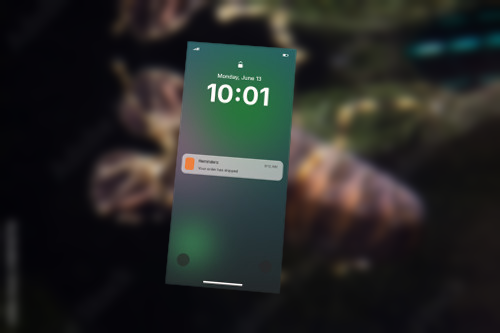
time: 10:01
